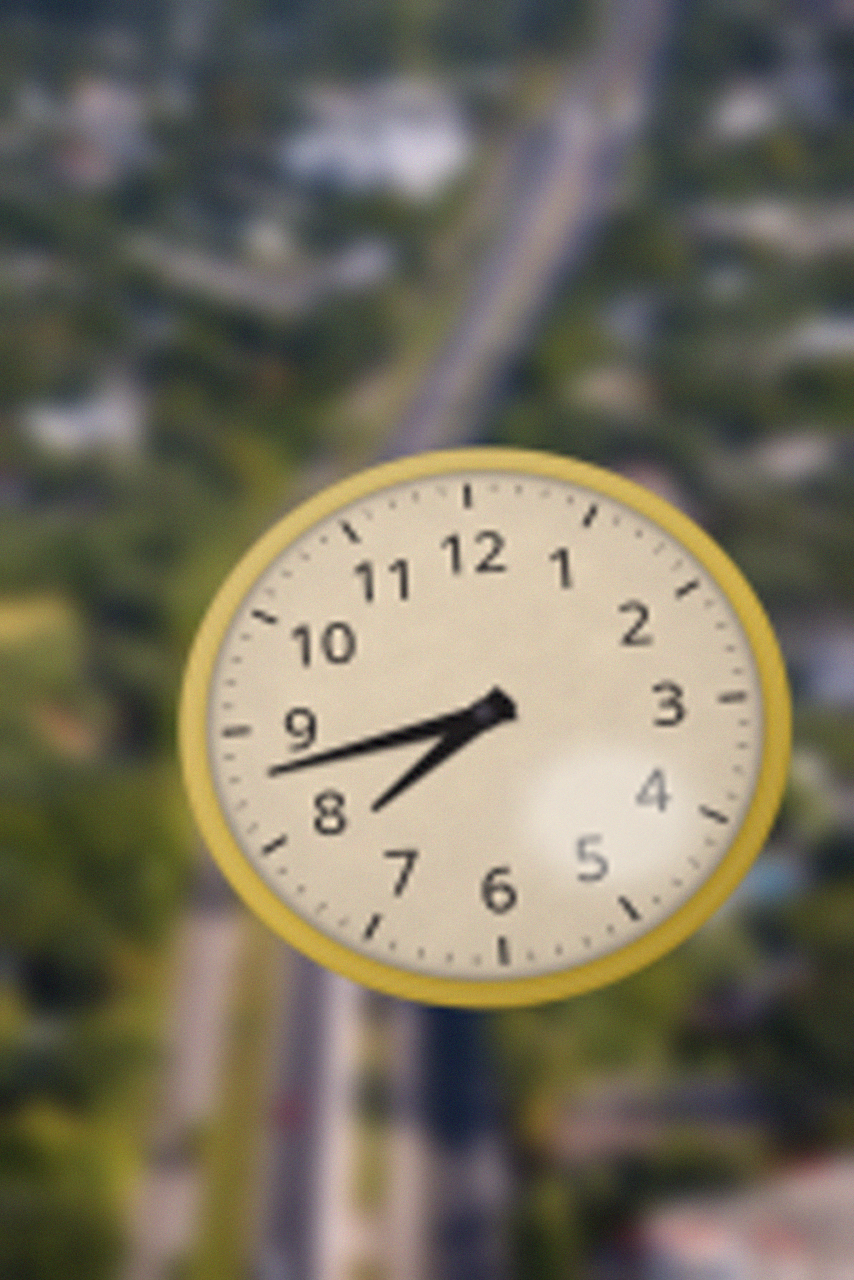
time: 7:43
